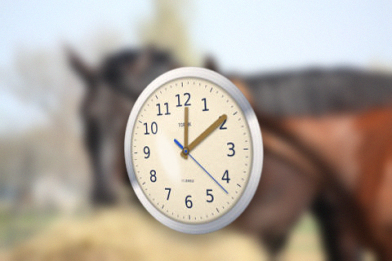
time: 12:09:22
